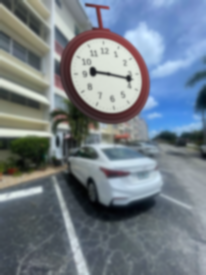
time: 9:17
